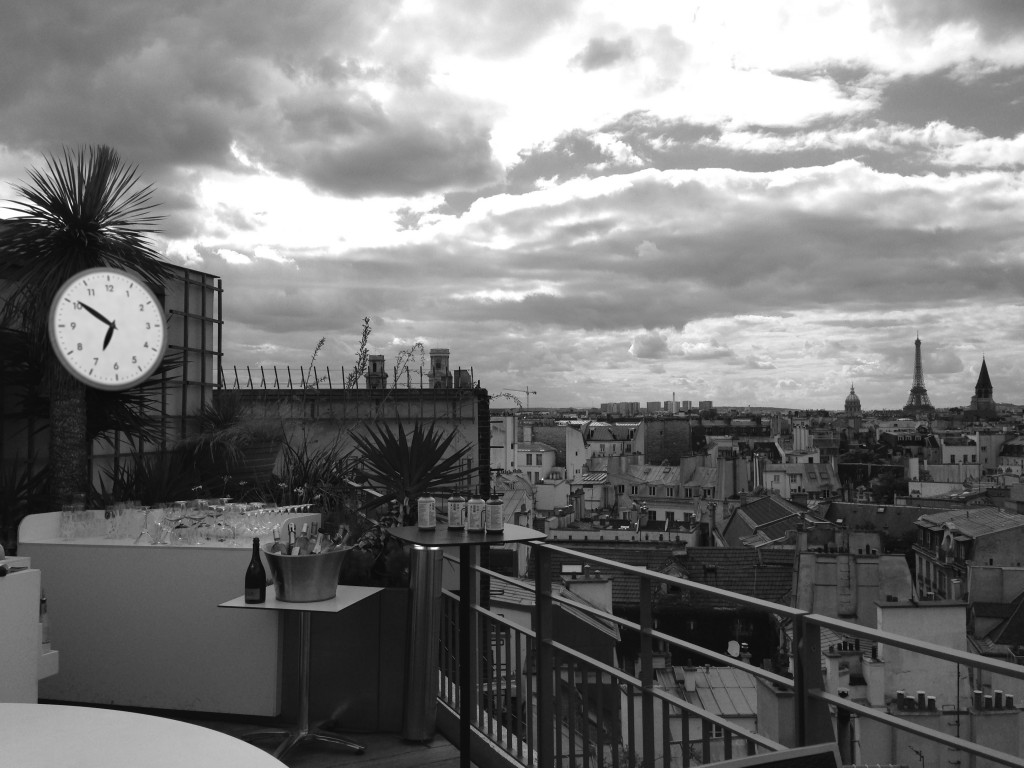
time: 6:51
